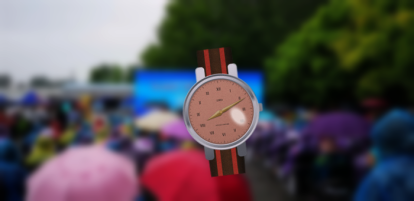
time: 8:11
